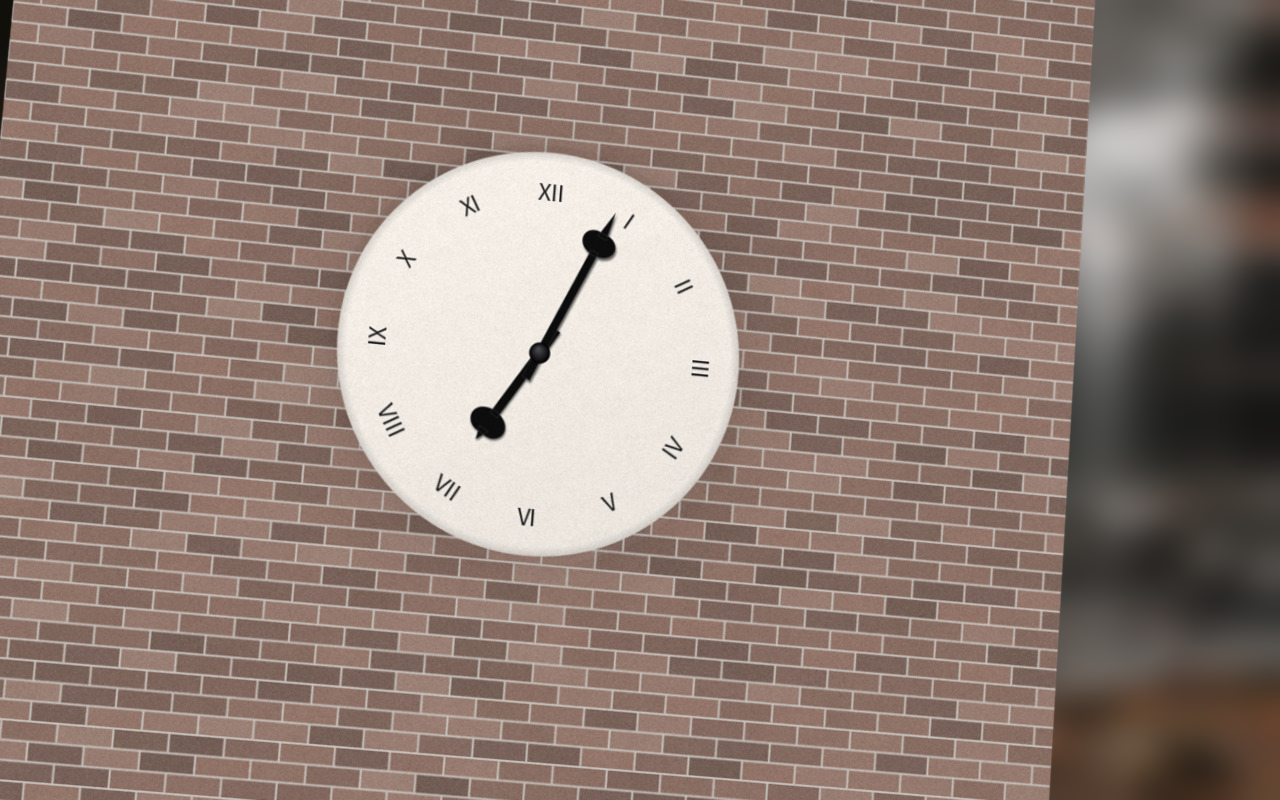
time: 7:04
